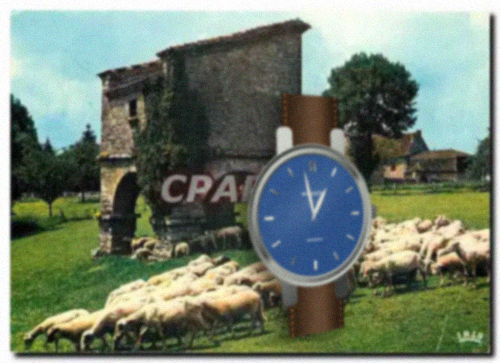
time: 12:58
